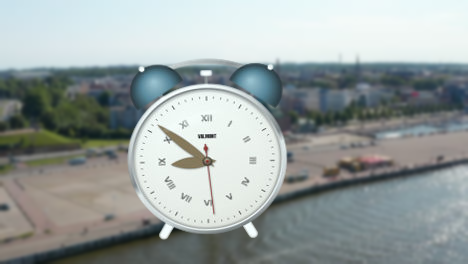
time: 8:51:29
